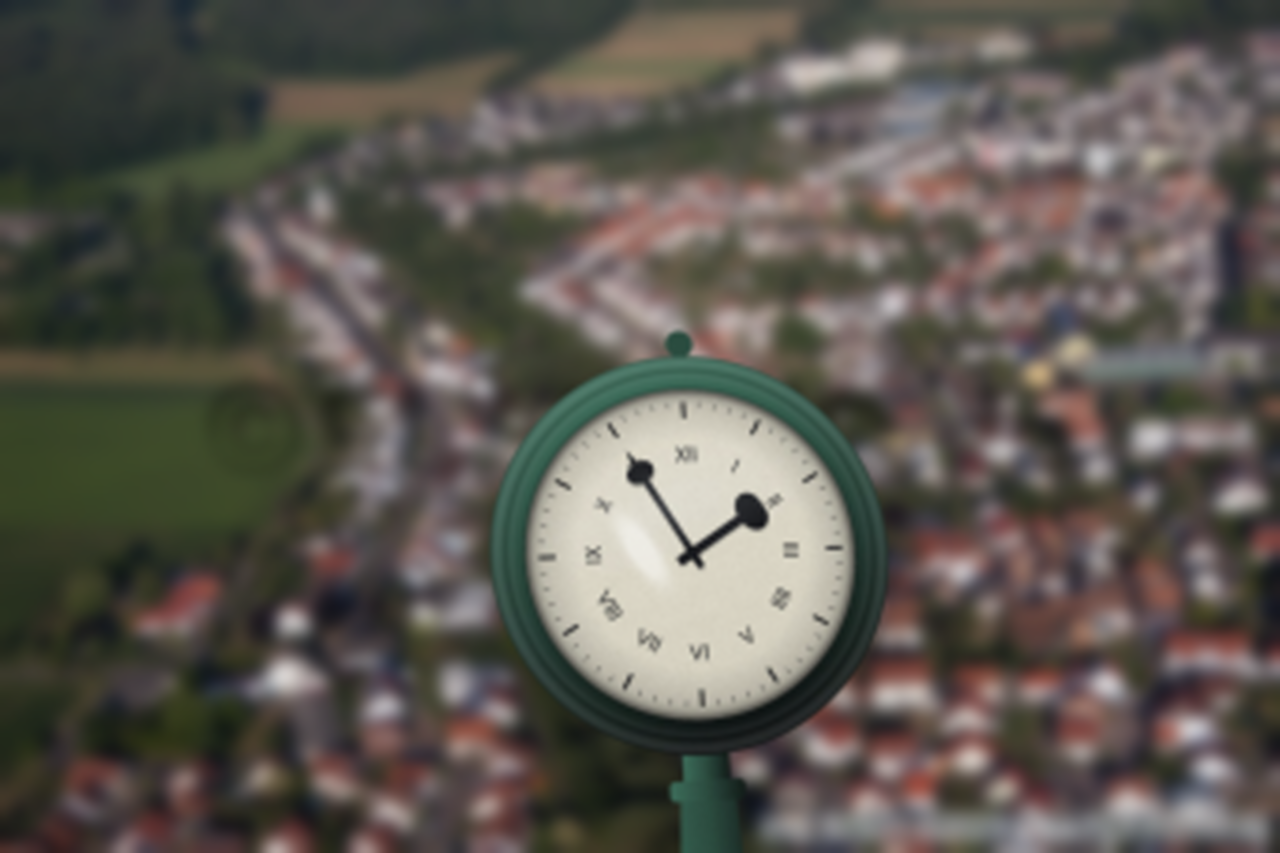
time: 1:55
